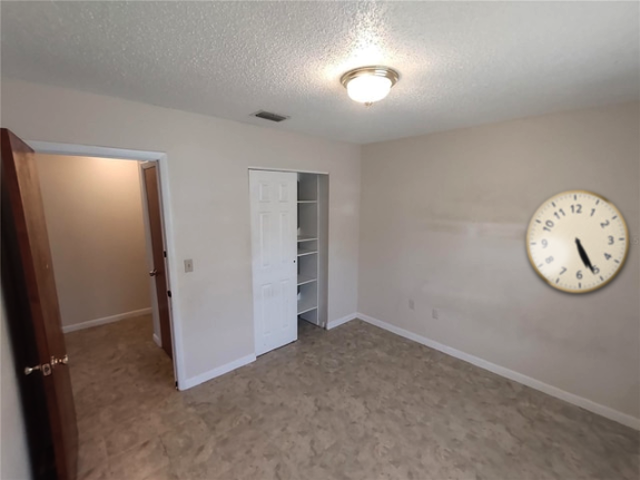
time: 5:26
